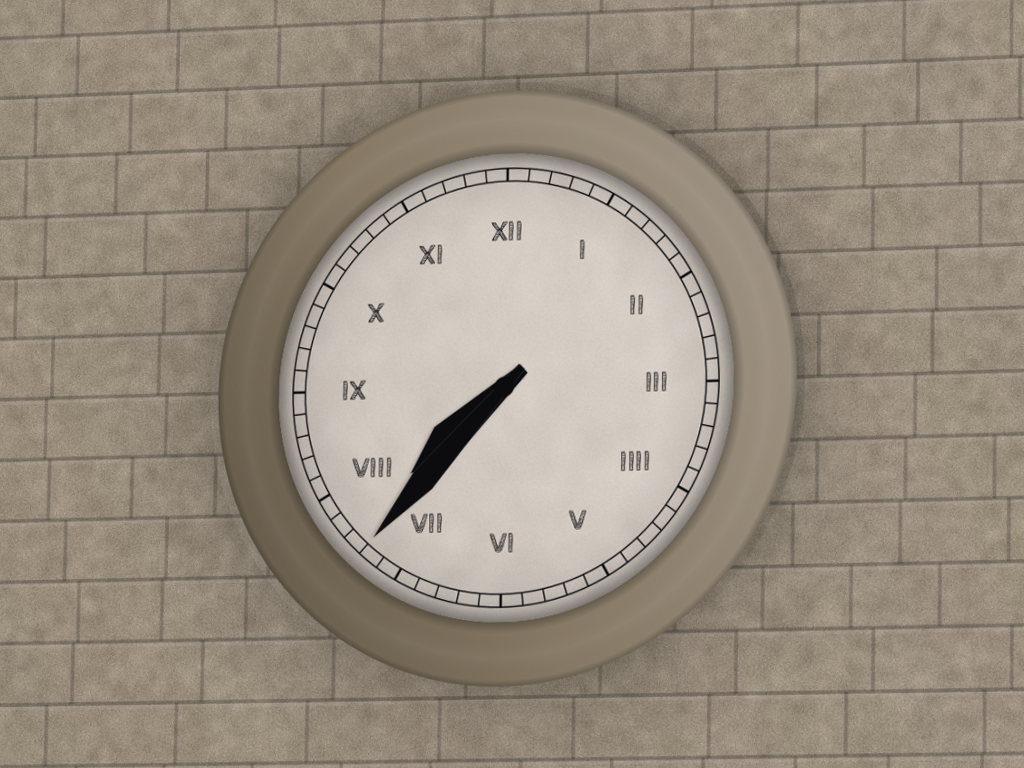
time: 7:37
